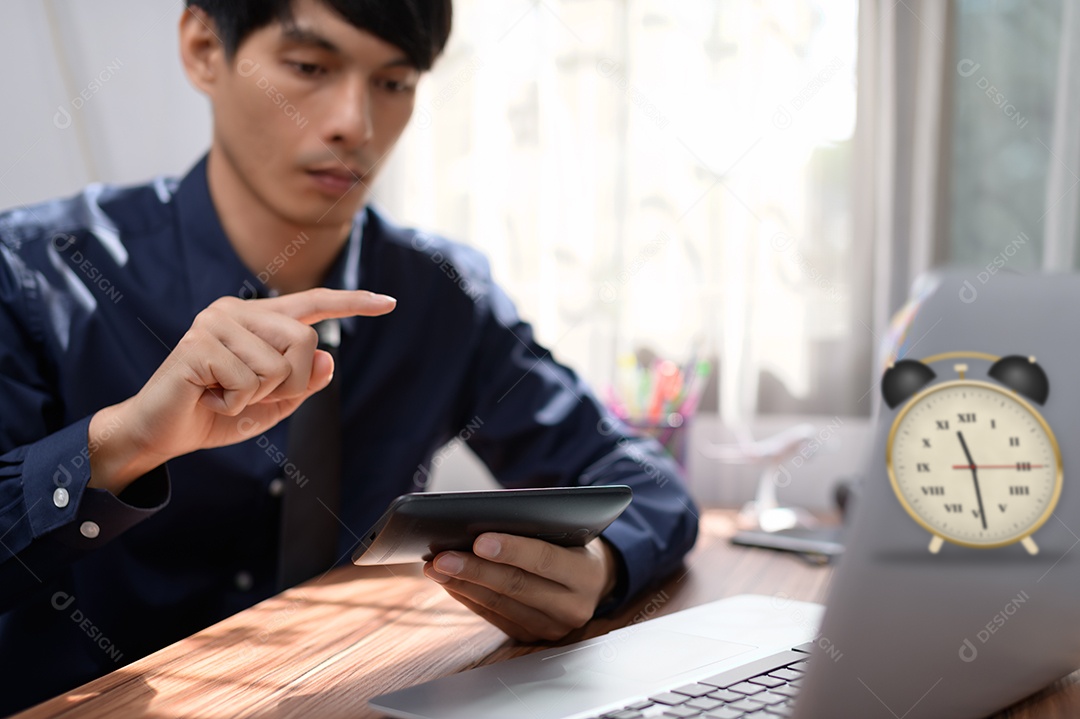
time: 11:29:15
